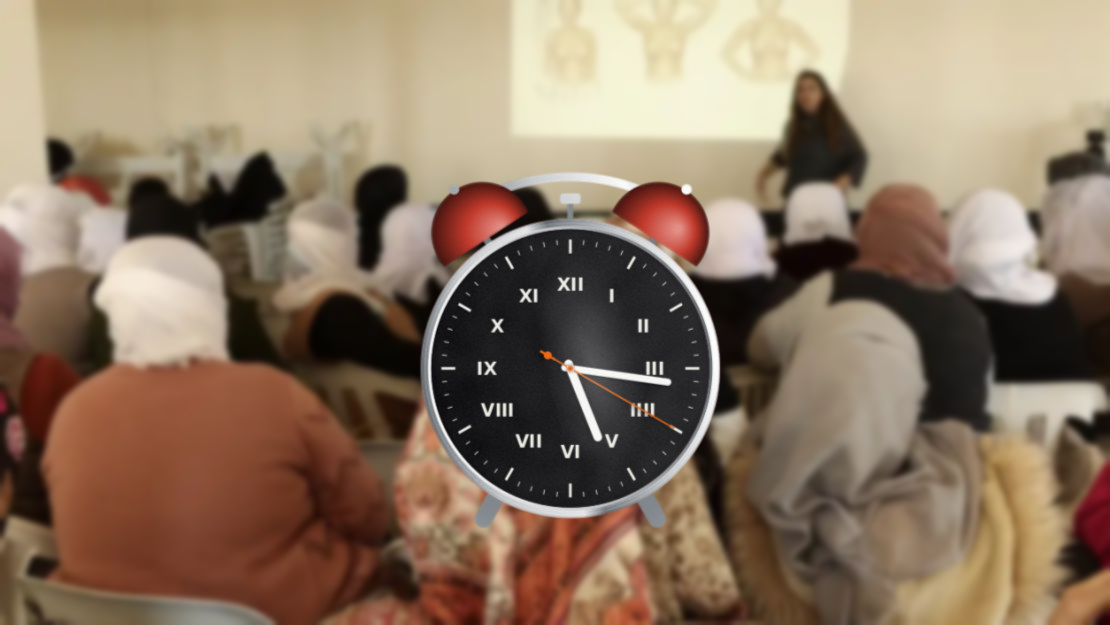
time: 5:16:20
